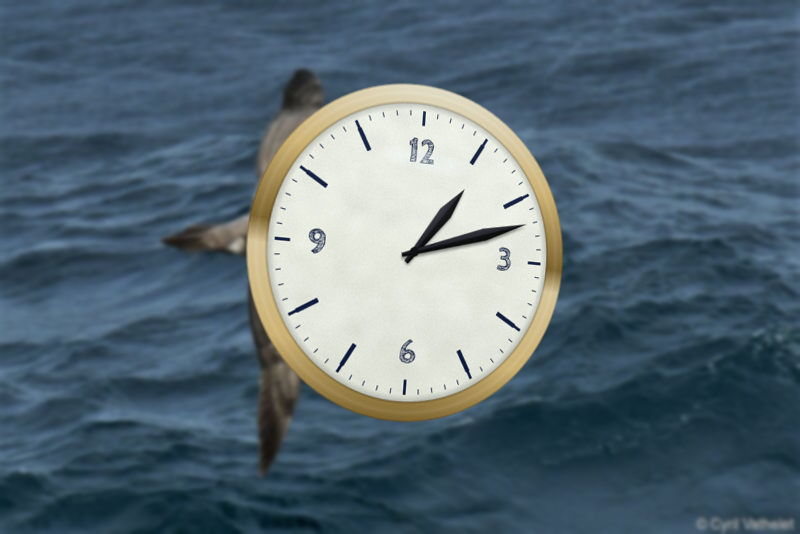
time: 1:12
